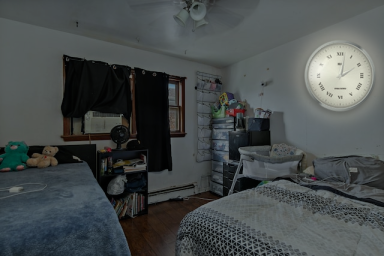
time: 2:02
